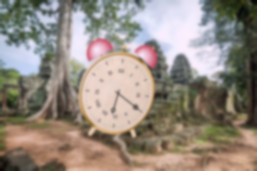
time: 6:20
